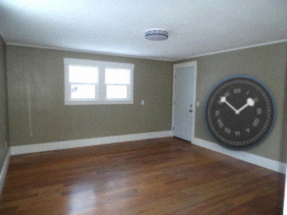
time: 1:52
